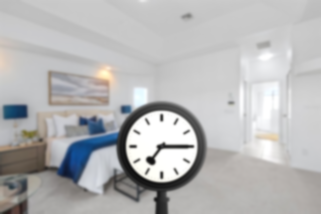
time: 7:15
